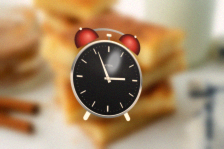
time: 2:56
